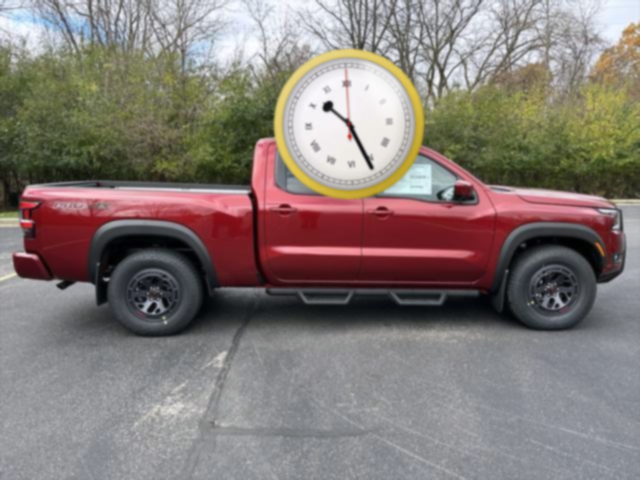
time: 10:26:00
